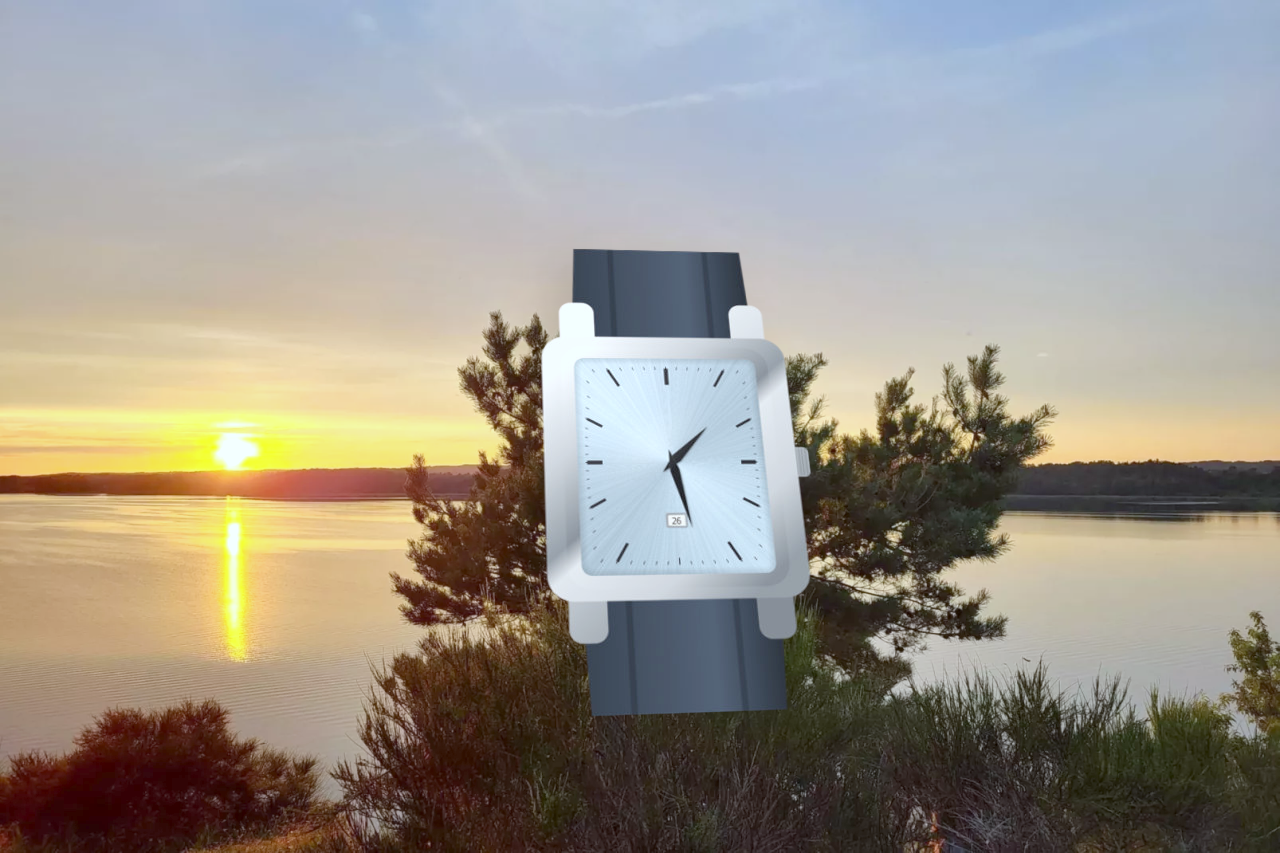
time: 1:28
